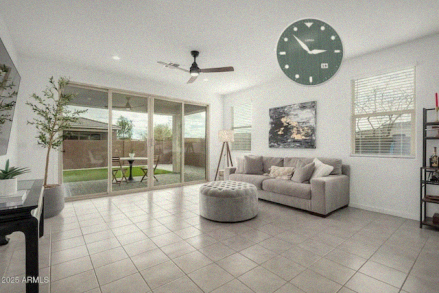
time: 2:53
